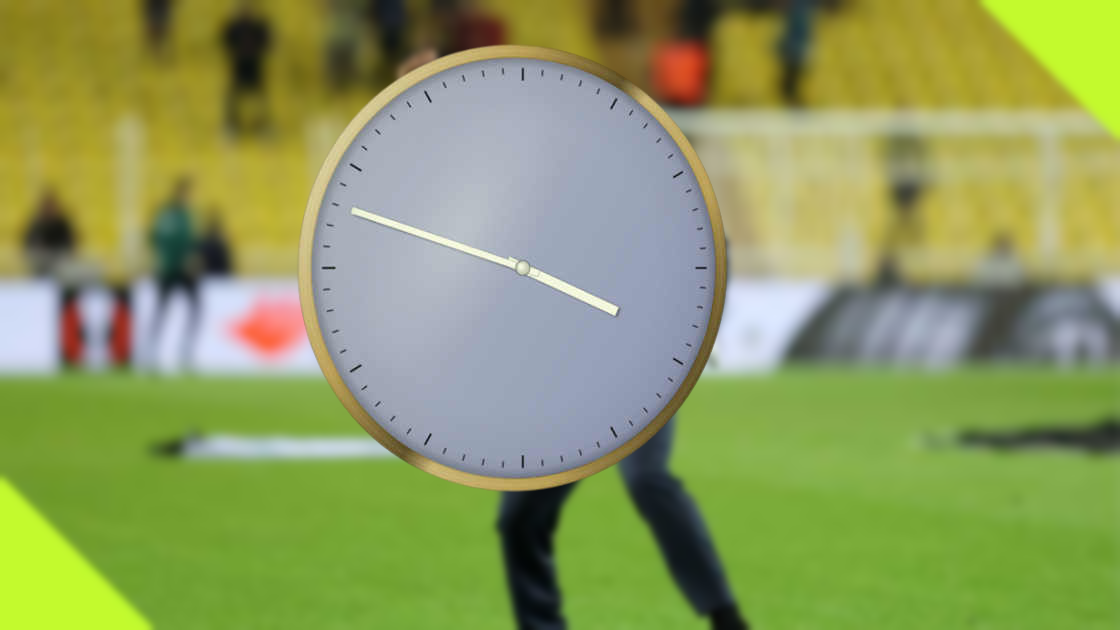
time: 3:48
